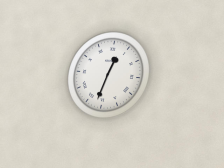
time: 12:32
